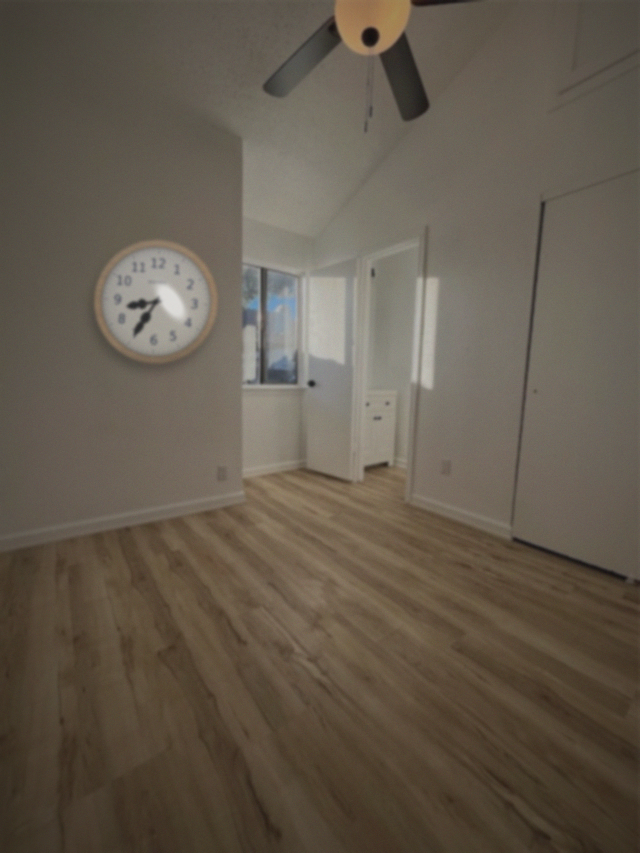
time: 8:35
